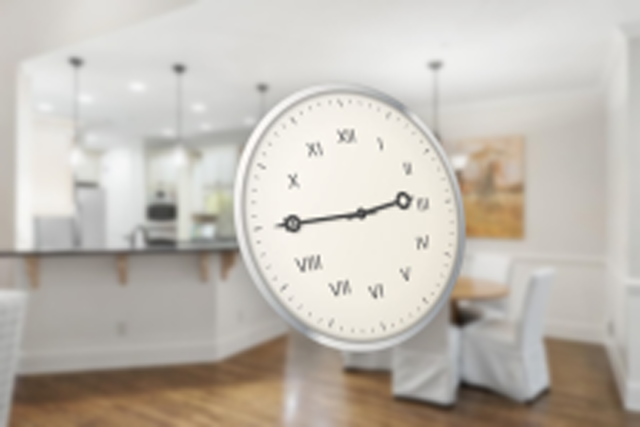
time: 2:45
